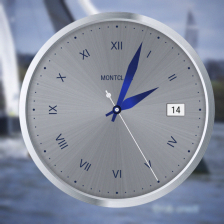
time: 2:03:25
